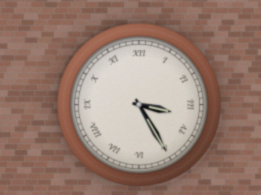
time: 3:25
